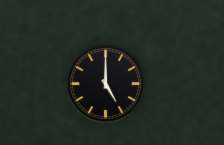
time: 5:00
